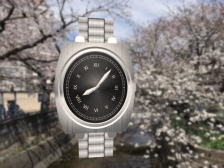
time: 8:07
